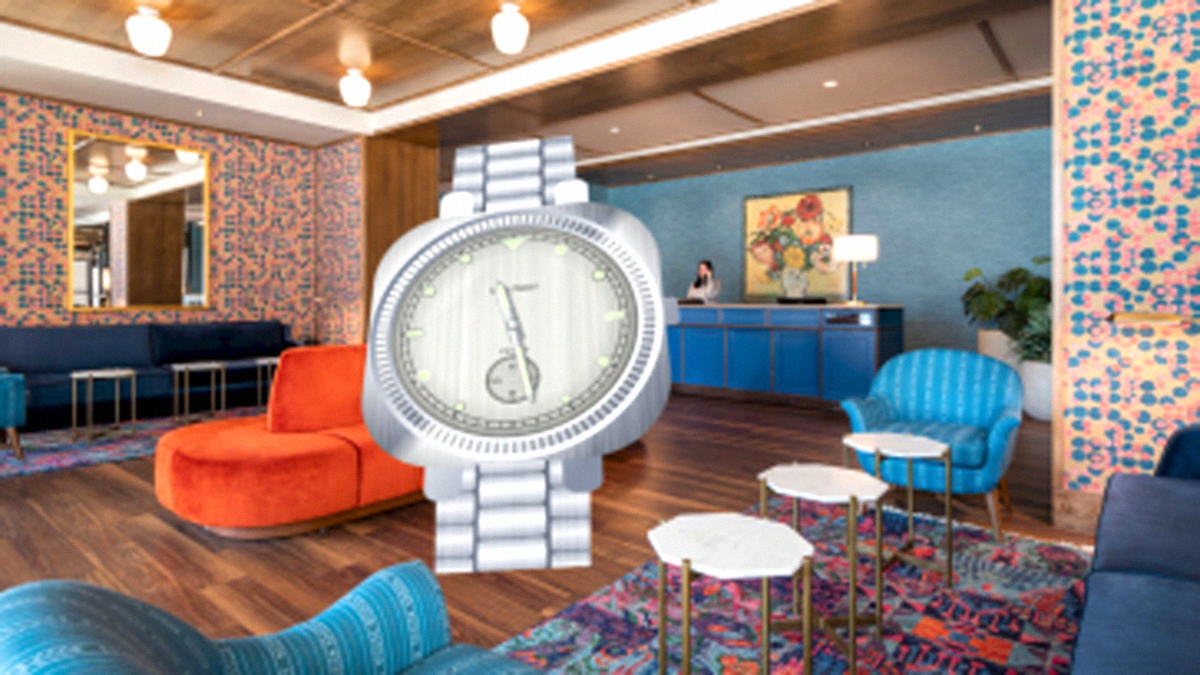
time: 11:28
